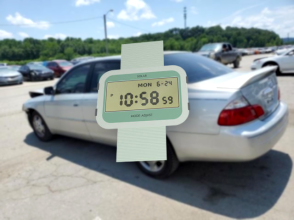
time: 10:58:59
